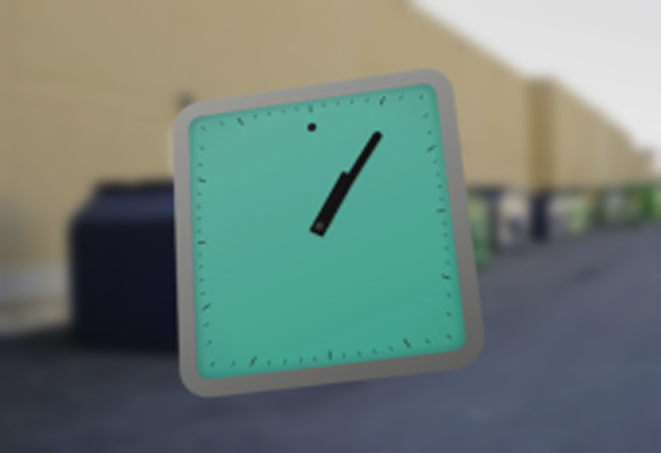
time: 1:06
